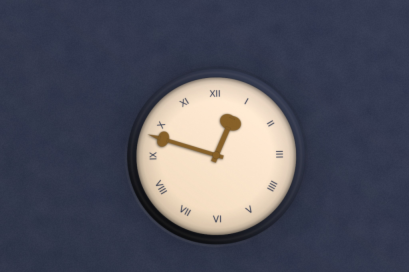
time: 12:48
